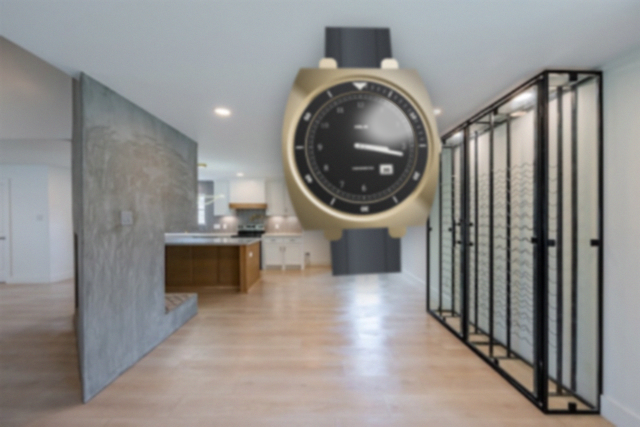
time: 3:17
